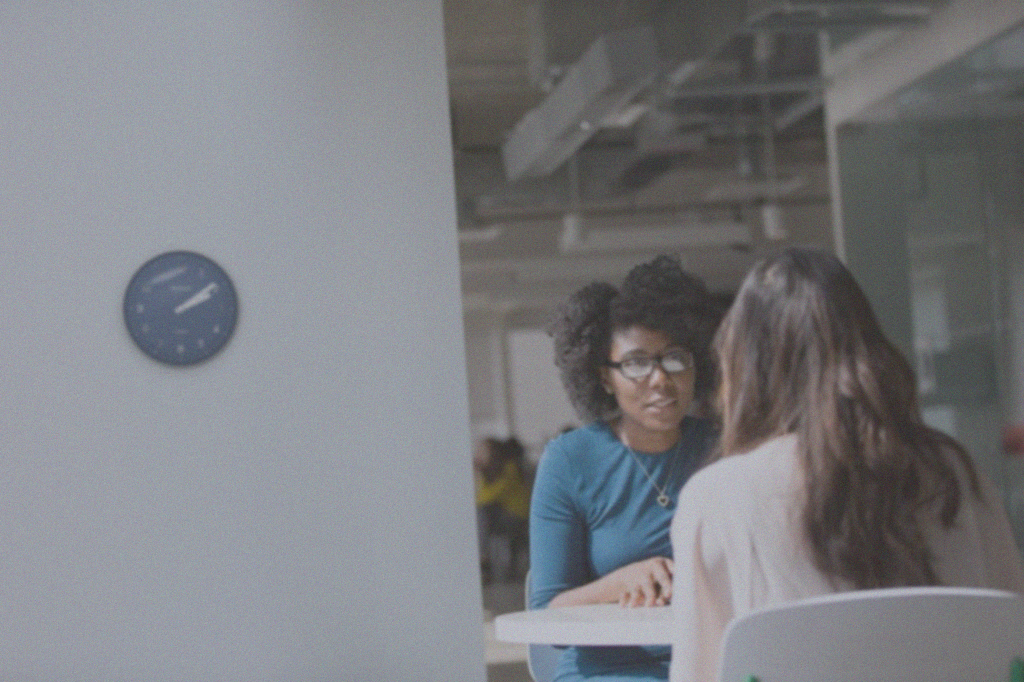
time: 2:09
